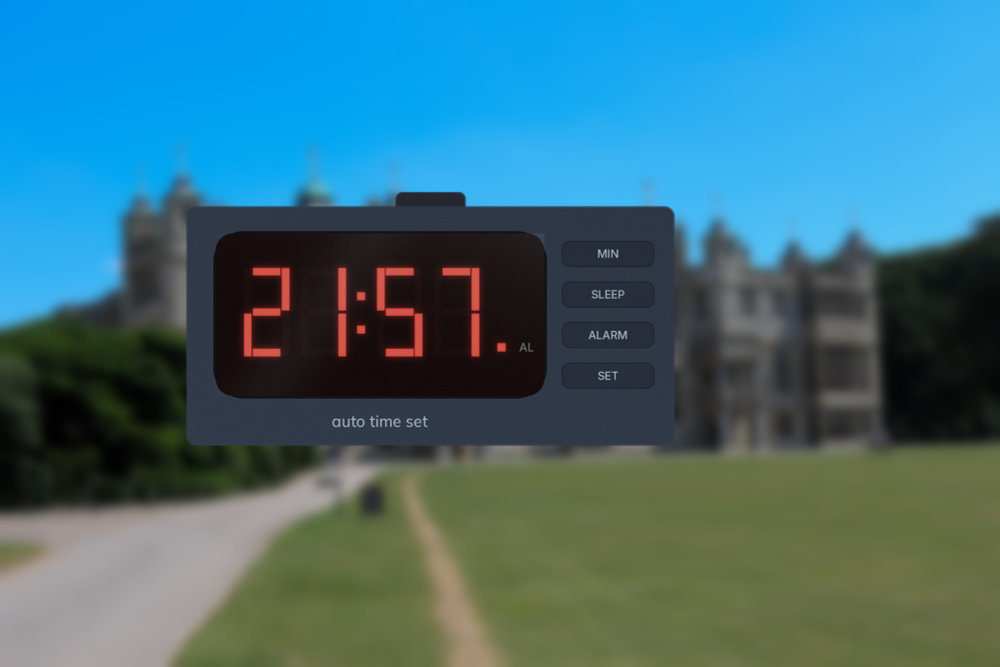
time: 21:57
